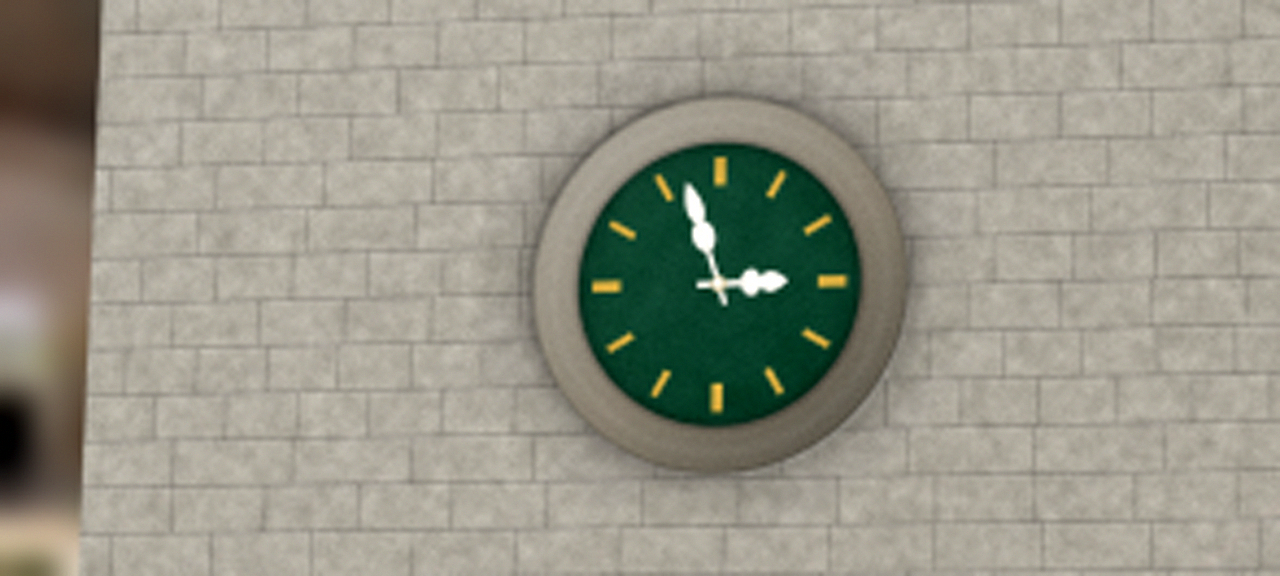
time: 2:57
